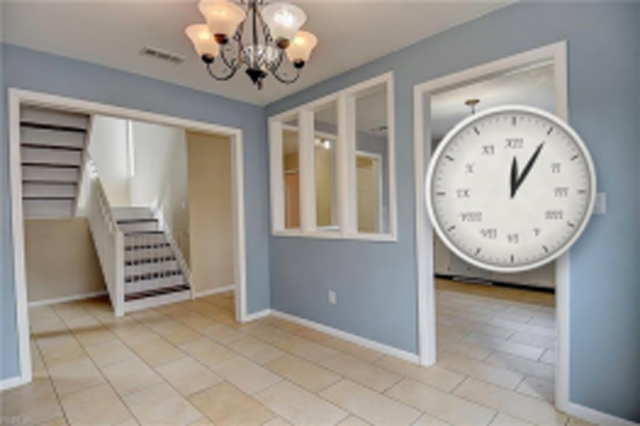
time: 12:05
